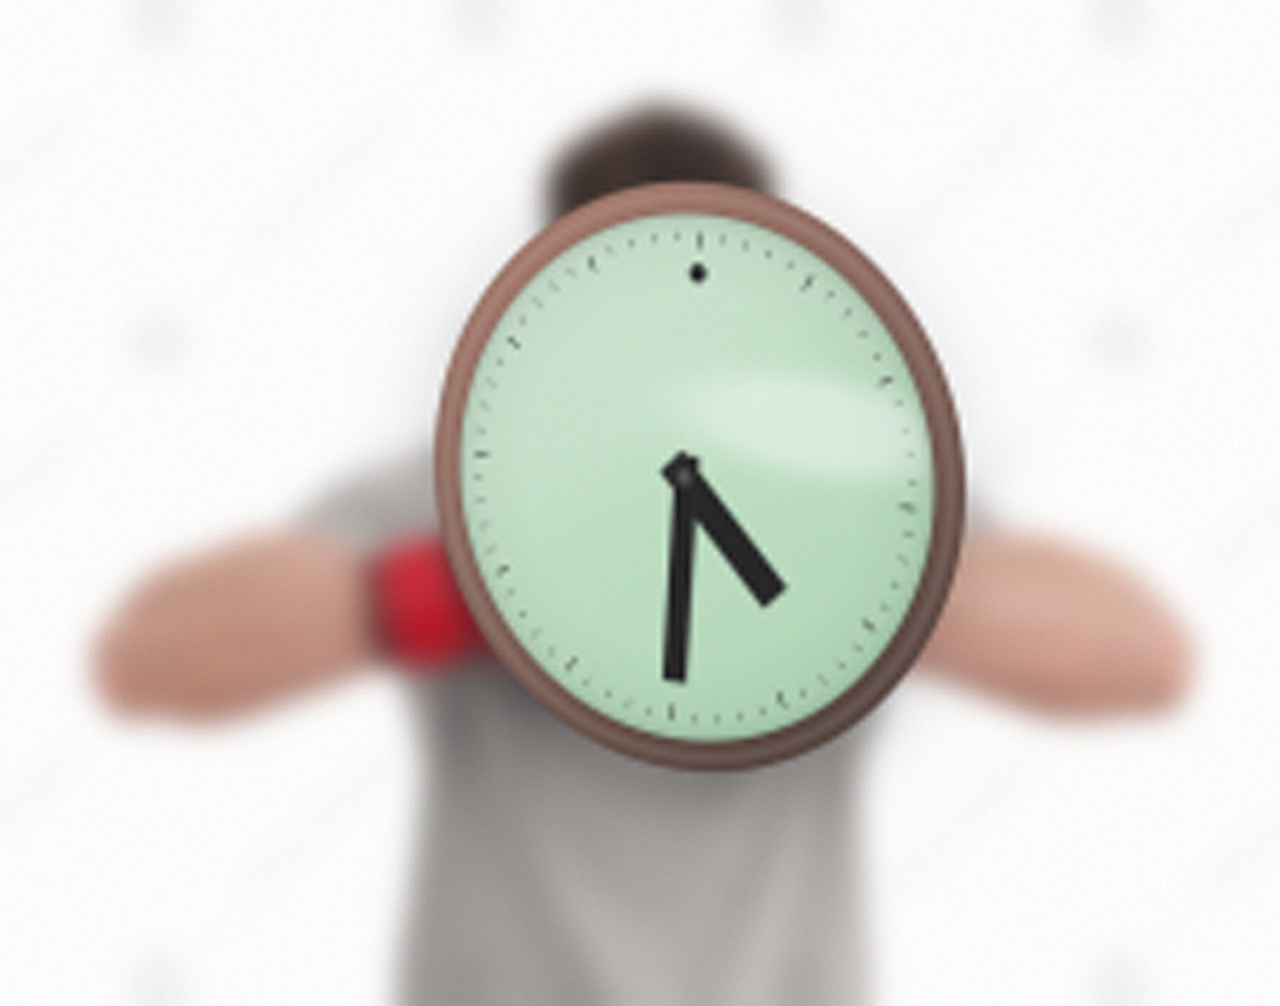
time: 4:30
